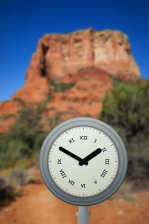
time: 1:50
